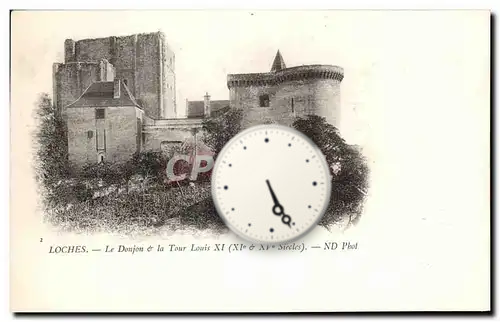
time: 5:26
